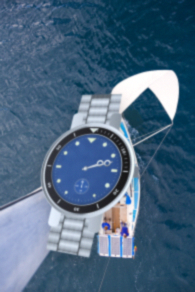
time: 2:12
